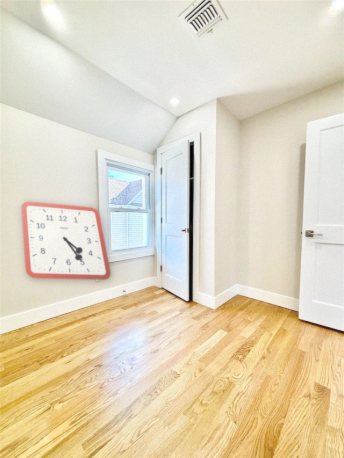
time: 4:25
